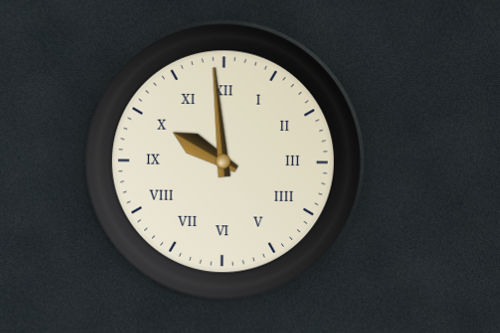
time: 9:59
